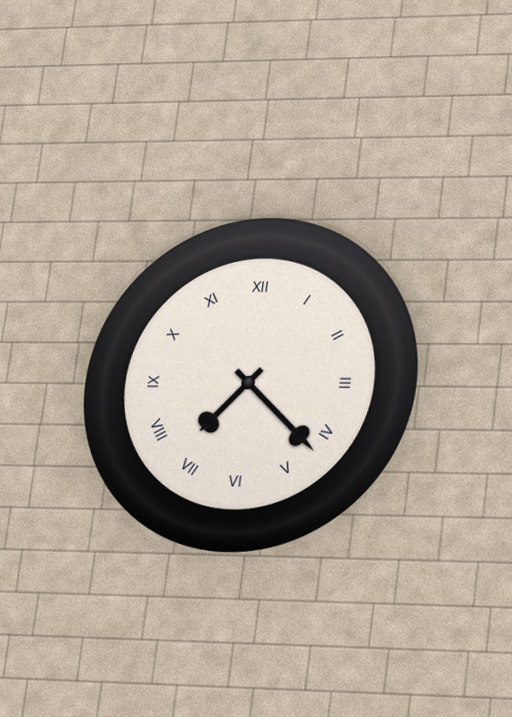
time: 7:22
